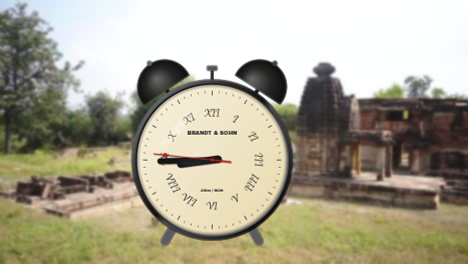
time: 8:44:46
